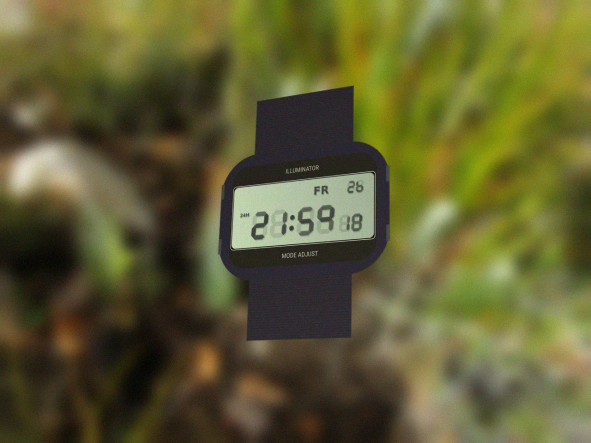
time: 21:59:18
